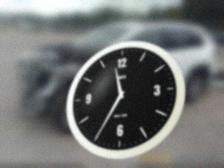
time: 11:35
